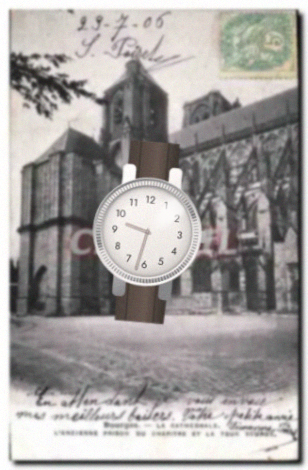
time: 9:32
